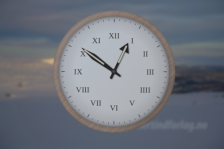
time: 12:51
